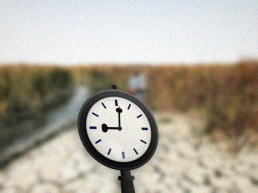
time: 9:01
